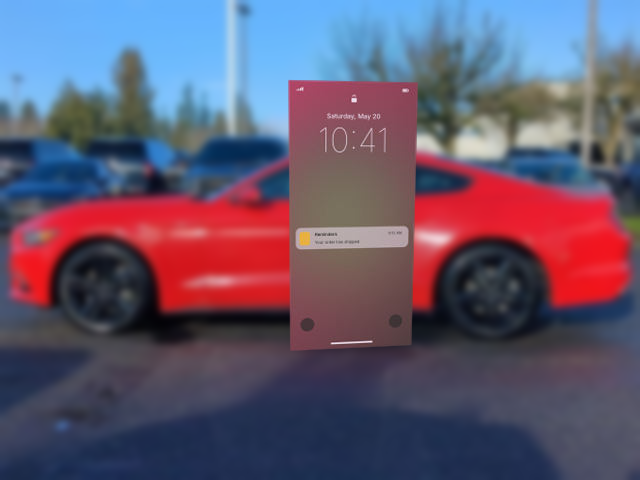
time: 10:41
